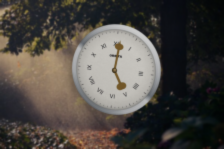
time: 5:01
